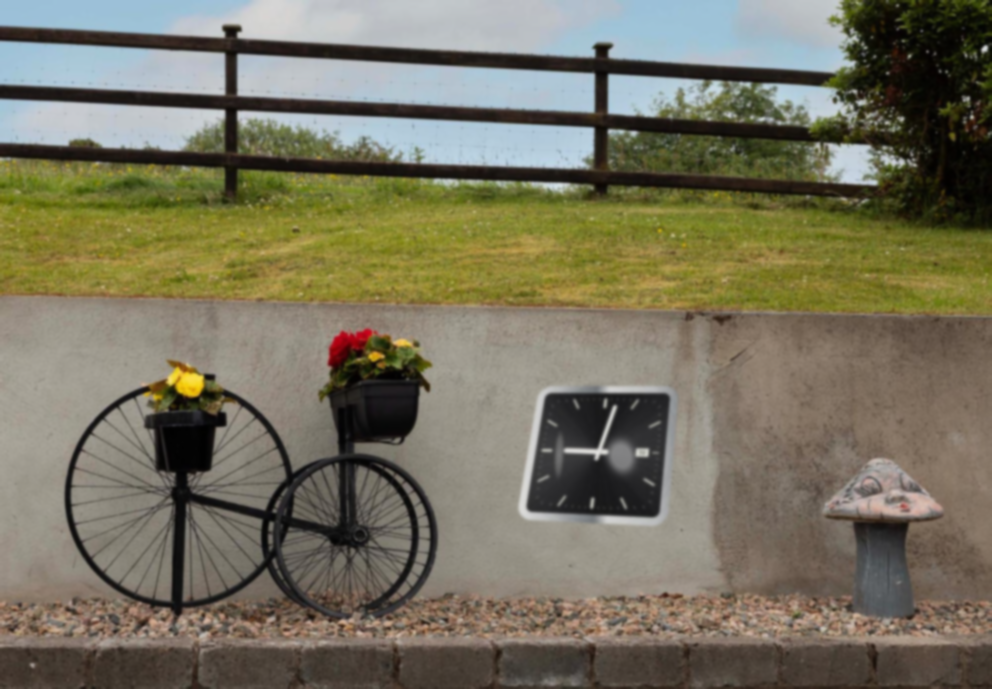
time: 9:02
